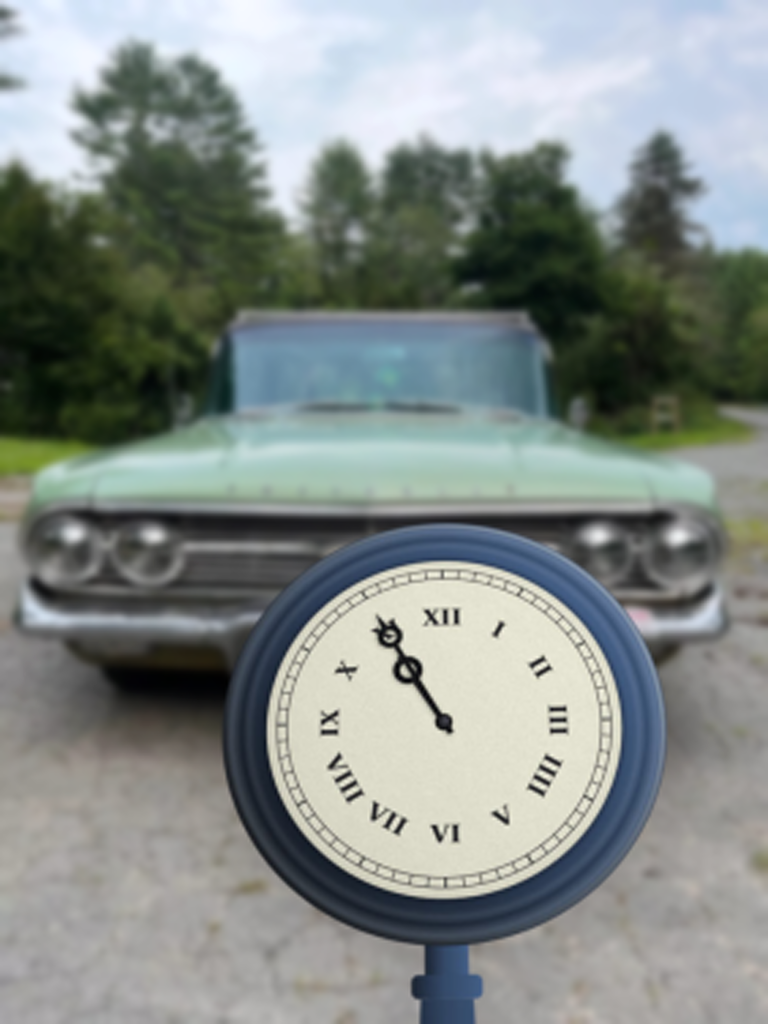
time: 10:55
